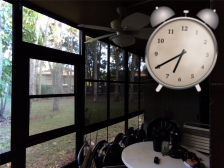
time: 6:40
